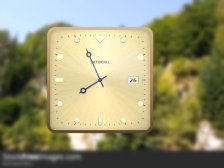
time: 7:56
